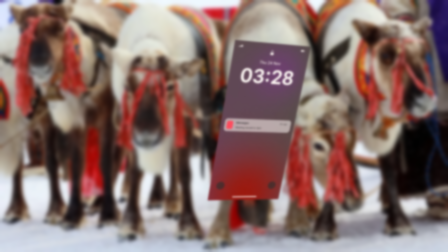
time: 3:28
